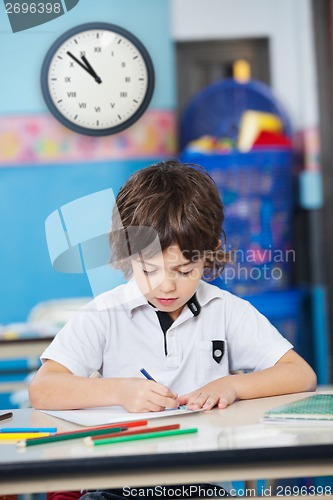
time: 10:52
